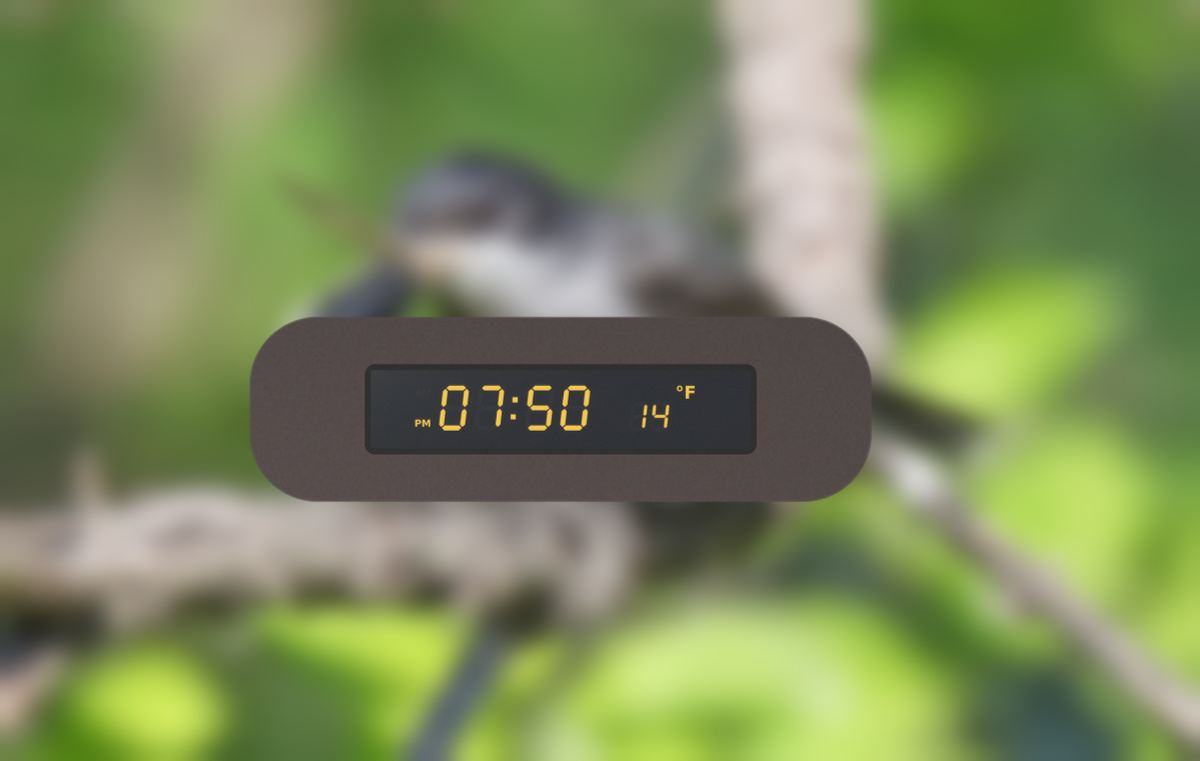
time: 7:50
